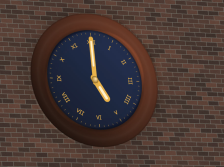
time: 5:00
